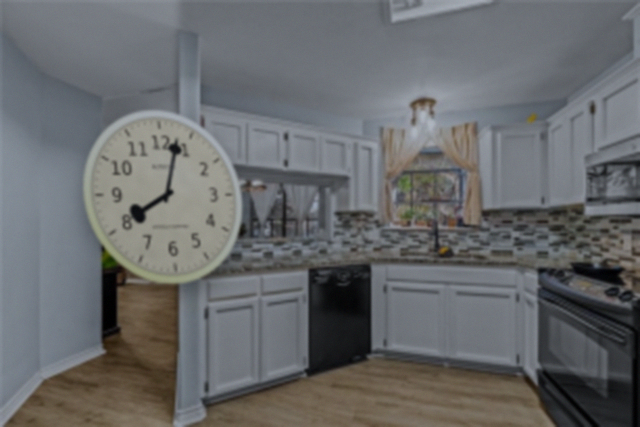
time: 8:03
